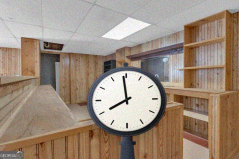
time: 7:59
